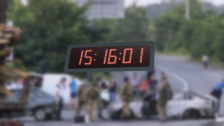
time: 15:16:01
